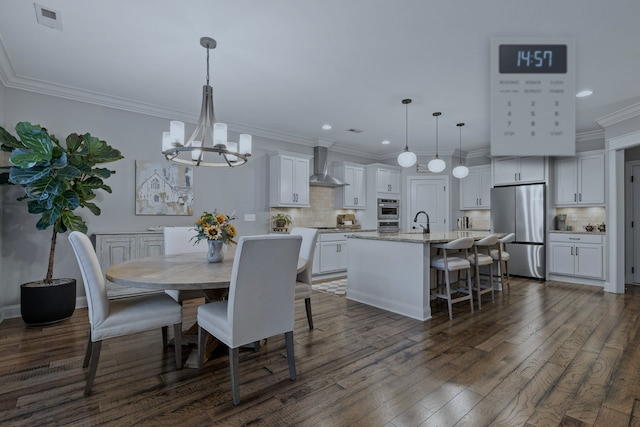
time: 14:57
